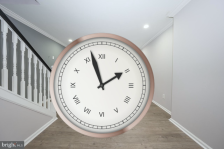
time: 1:57
